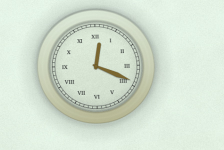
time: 12:19
